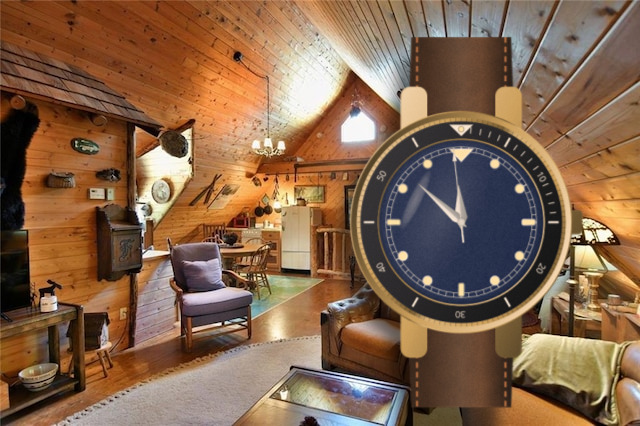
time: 11:51:59
